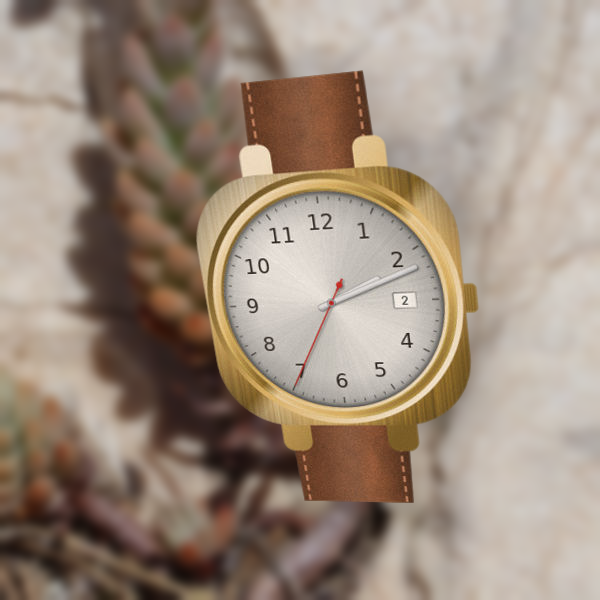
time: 2:11:35
